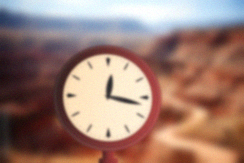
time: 12:17
